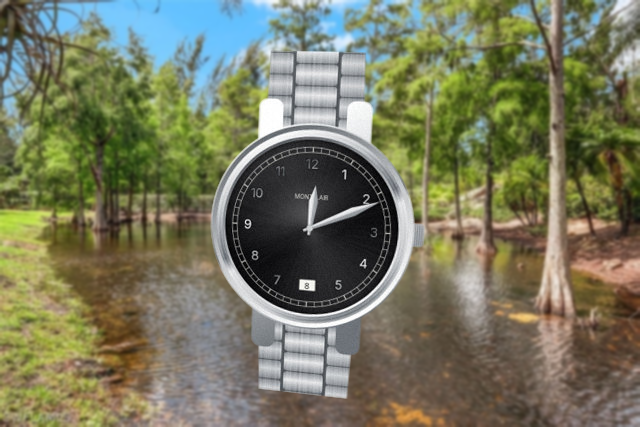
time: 12:11
